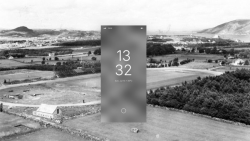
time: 13:32
